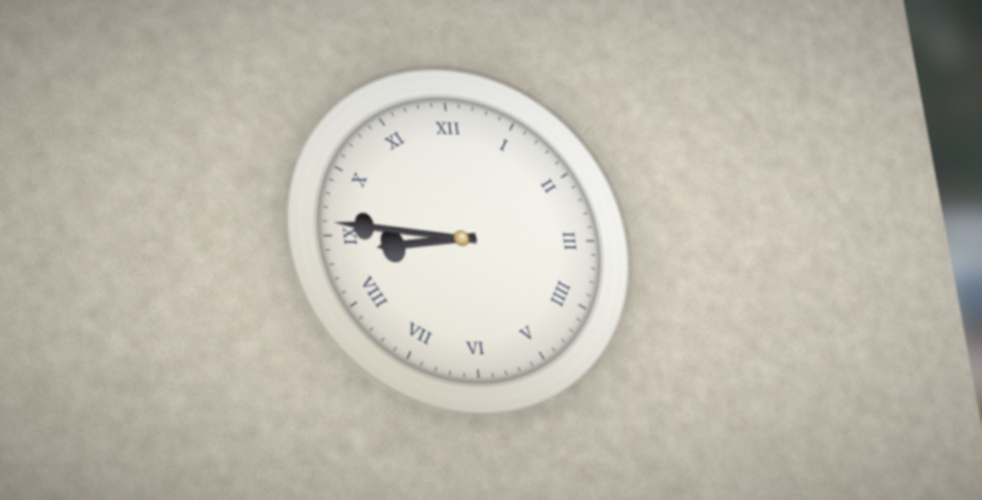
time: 8:46
